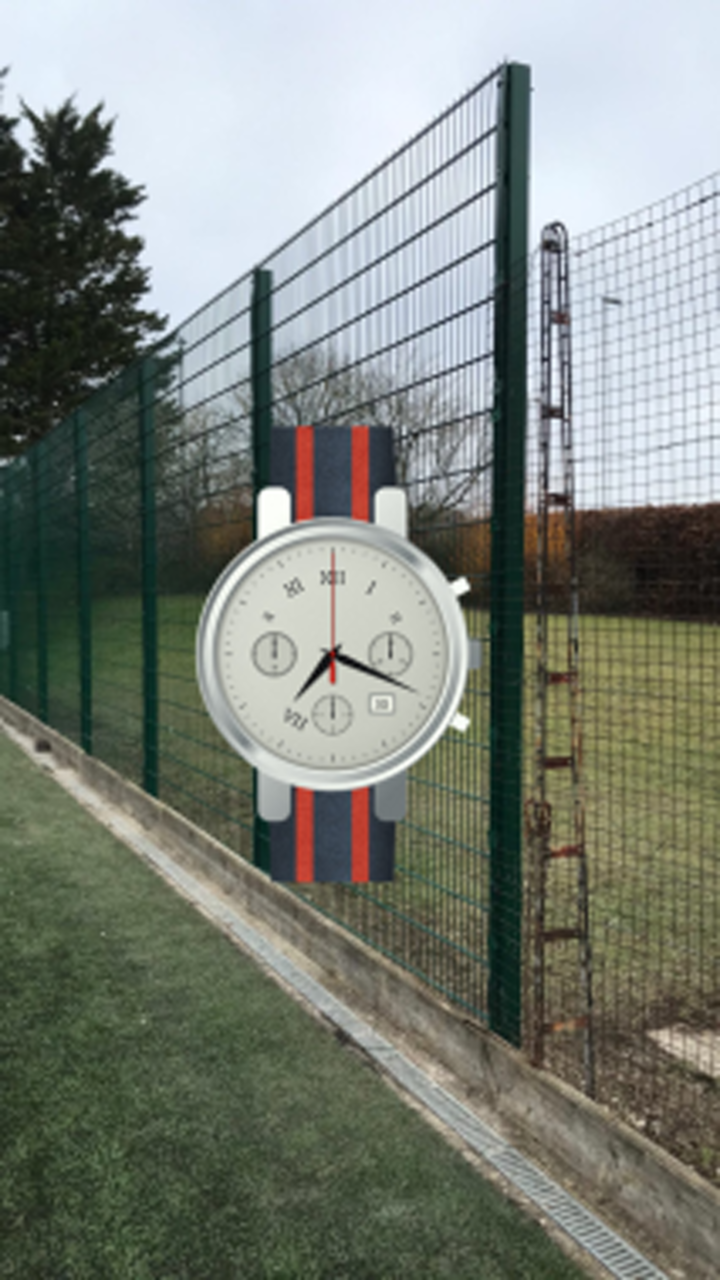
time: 7:19
